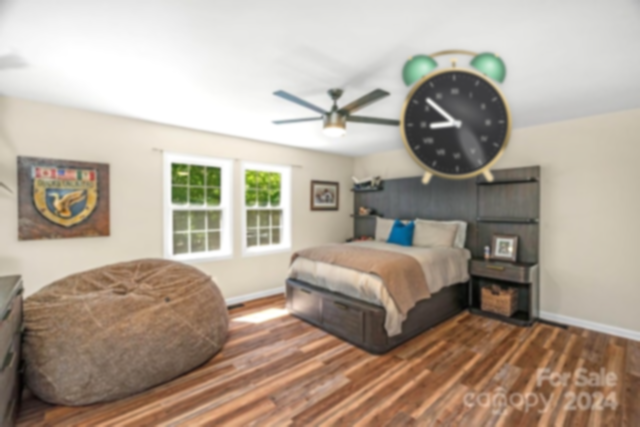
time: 8:52
